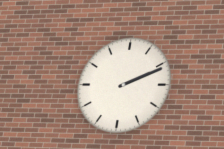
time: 2:11
